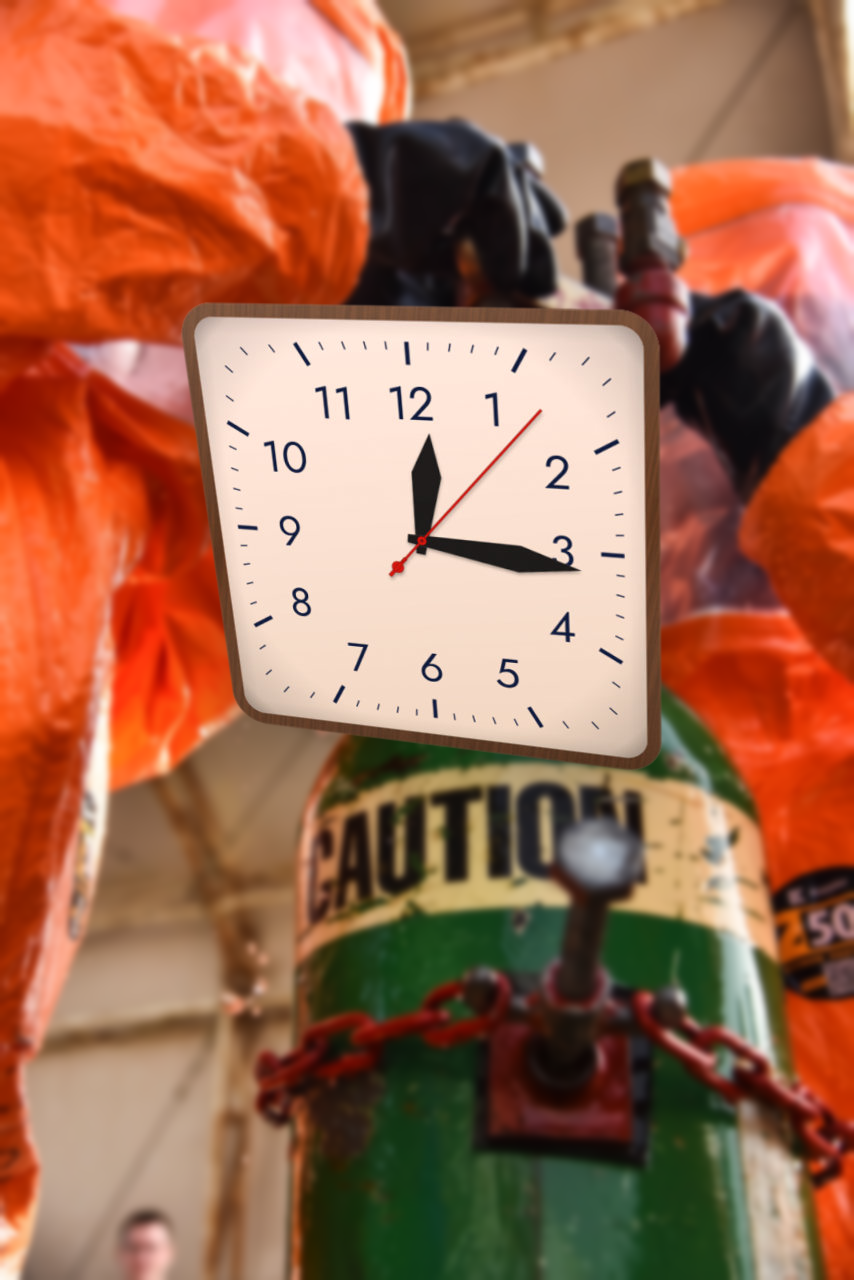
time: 12:16:07
